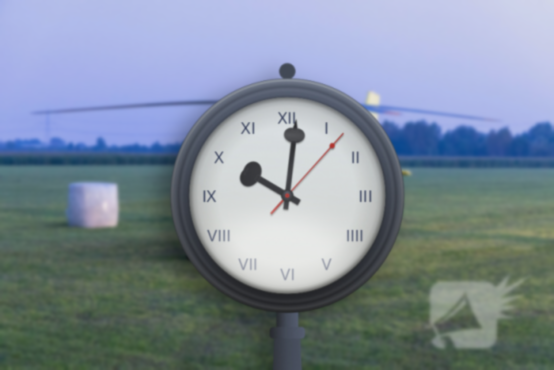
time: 10:01:07
